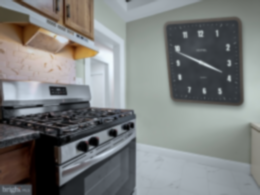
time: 3:49
